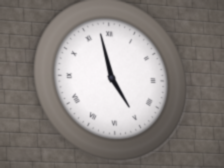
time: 4:58
